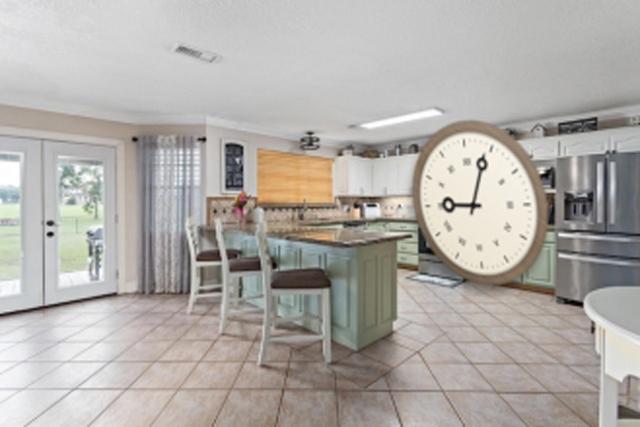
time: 9:04
